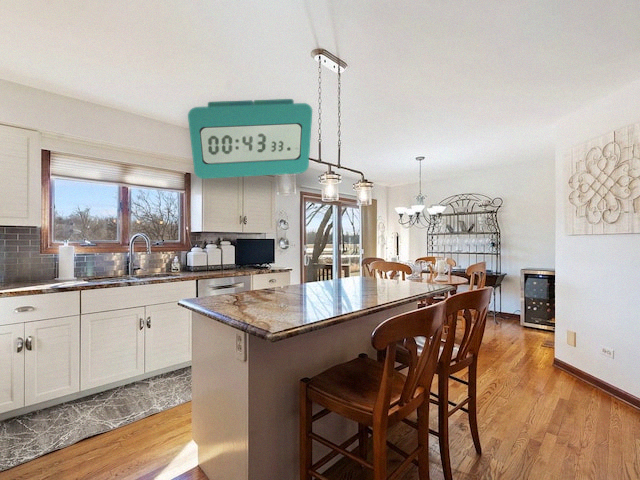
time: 0:43:33
